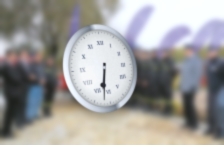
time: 6:32
